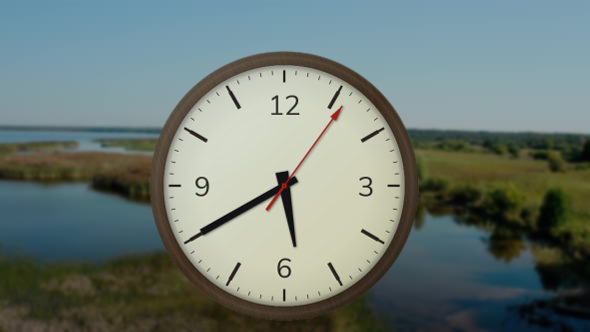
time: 5:40:06
